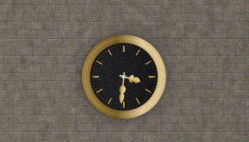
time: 3:31
